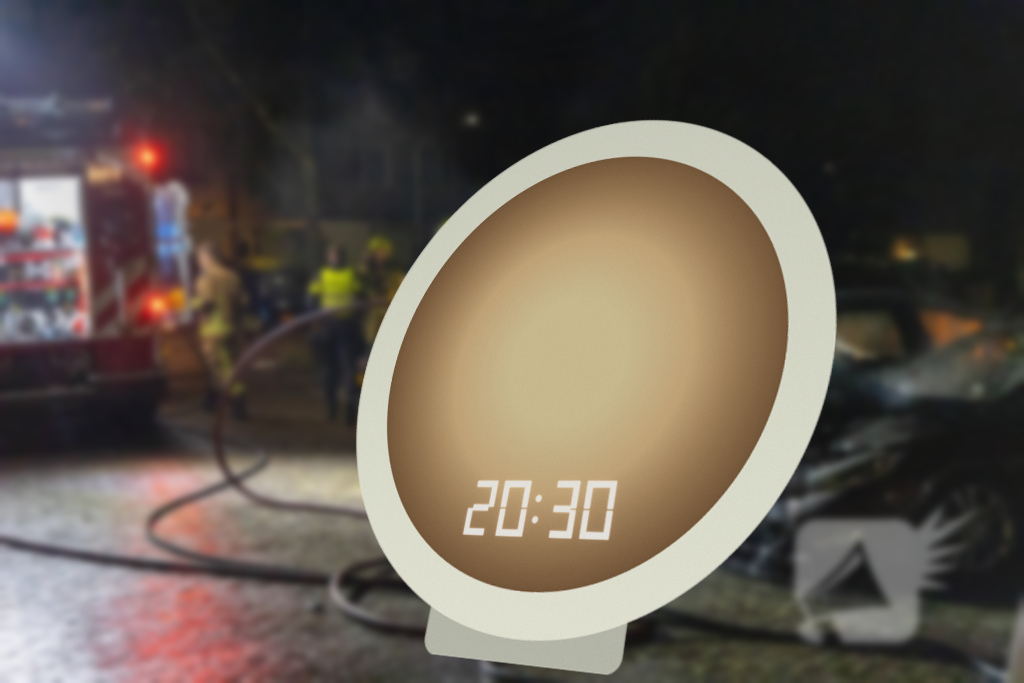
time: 20:30
